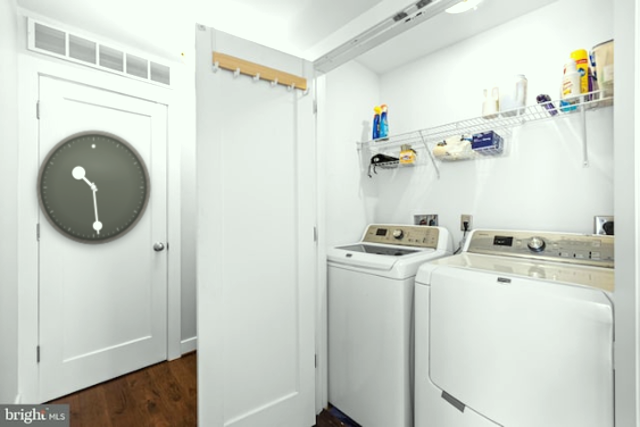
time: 10:29
